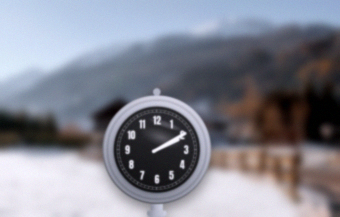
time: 2:10
